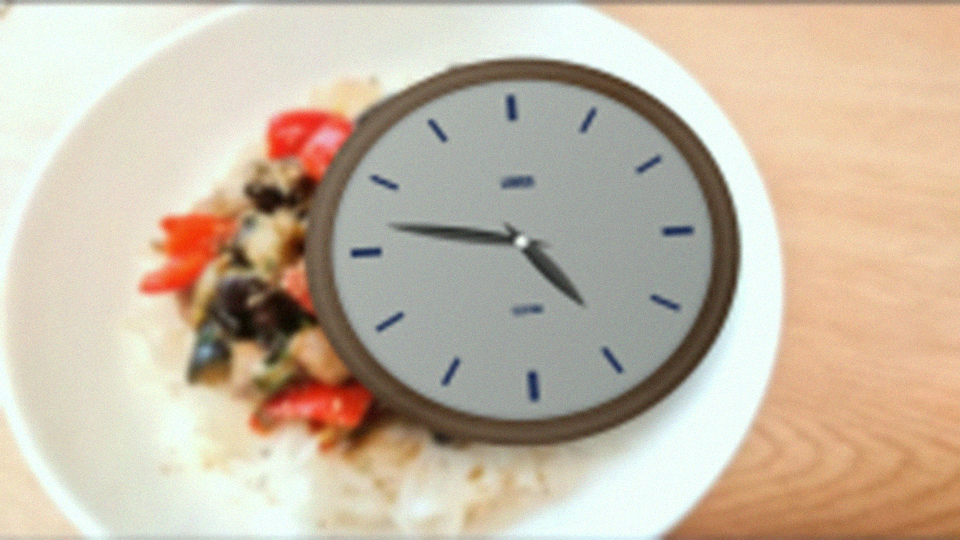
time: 4:47
